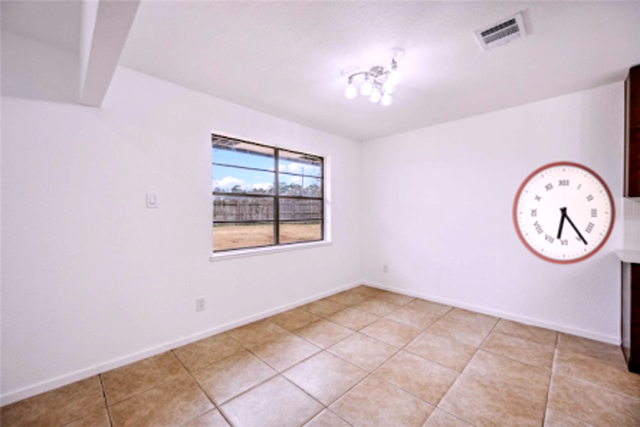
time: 6:24
